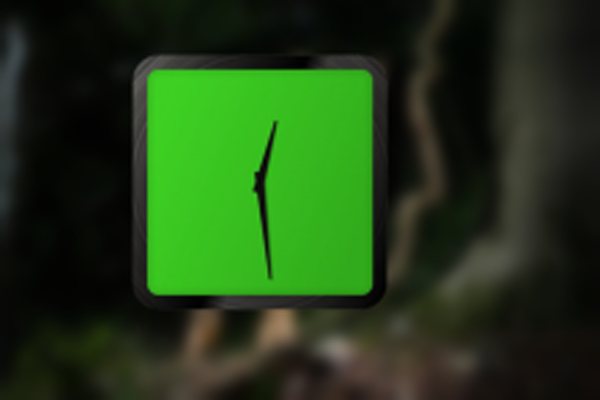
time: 12:29
